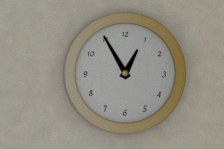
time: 12:55
